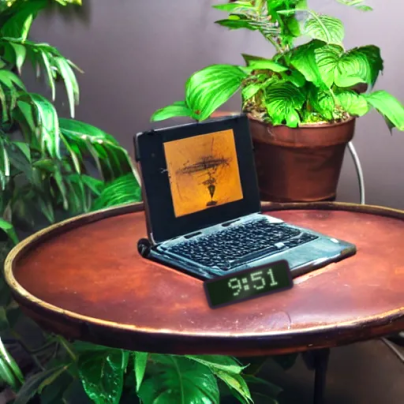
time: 9:51
